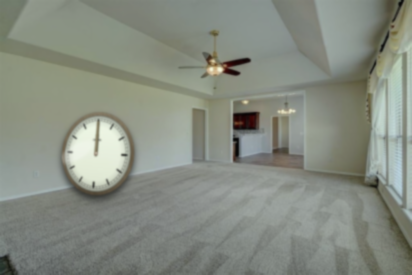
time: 12:00
